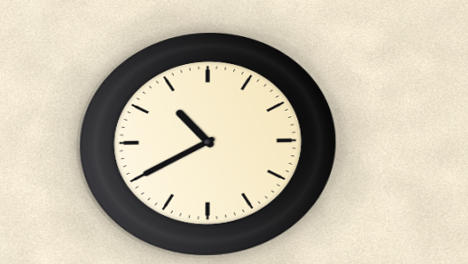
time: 10:40
